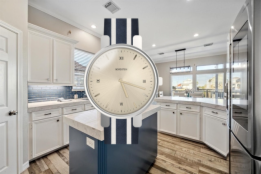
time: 5:18
